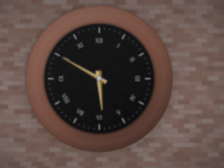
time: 5:50
